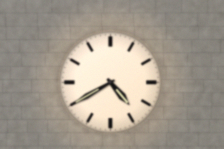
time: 4:40
